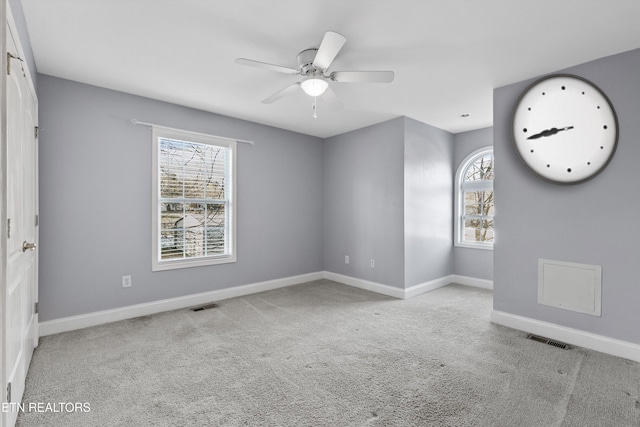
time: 8:43
